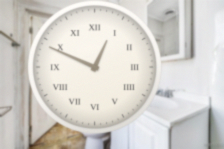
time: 12:49
